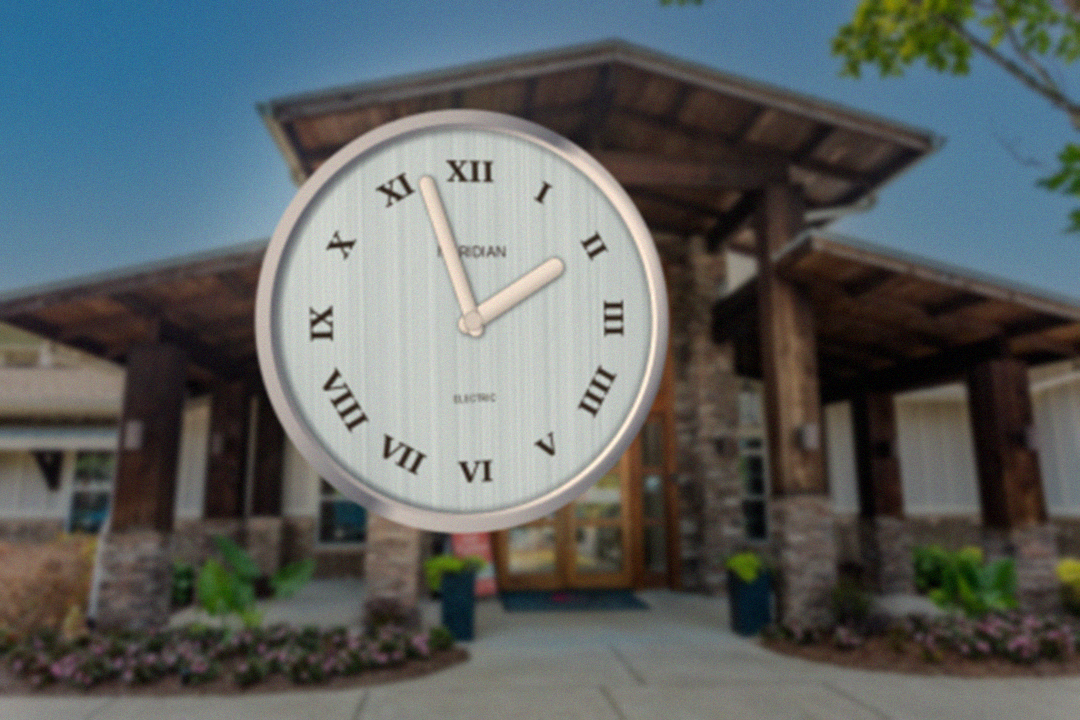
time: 1:57
